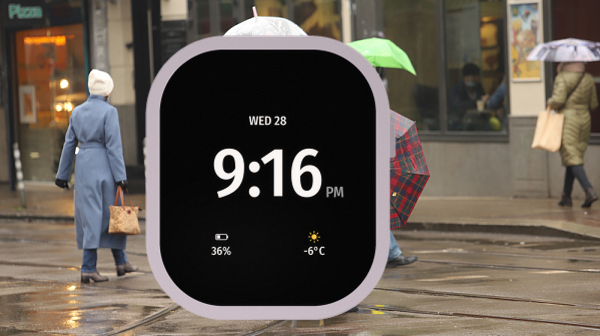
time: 9:16
